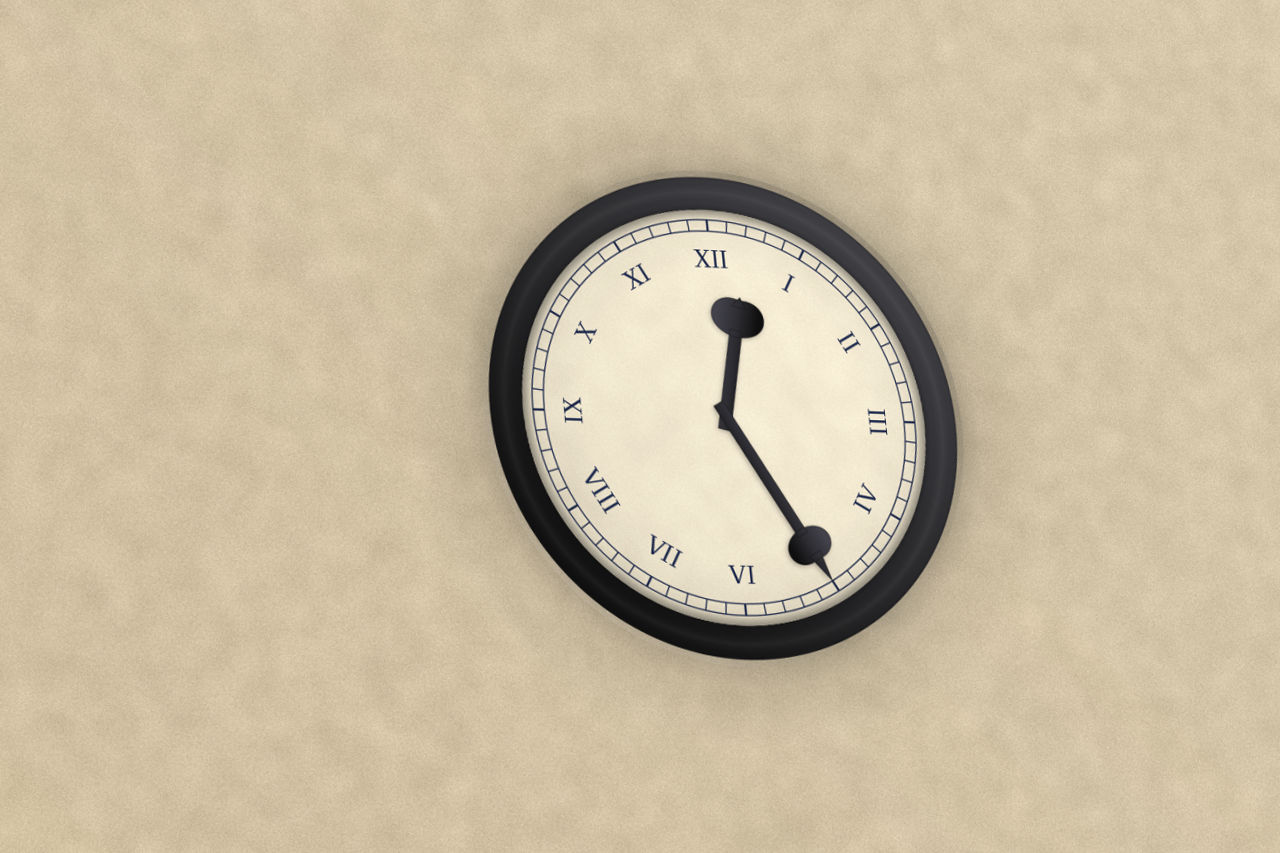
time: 12:25
